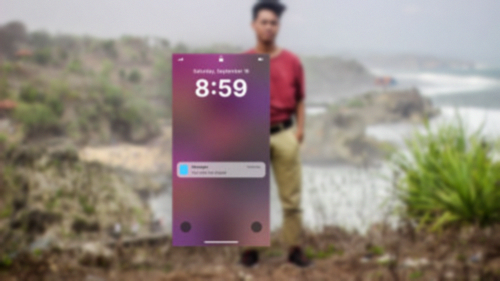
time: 8:59
